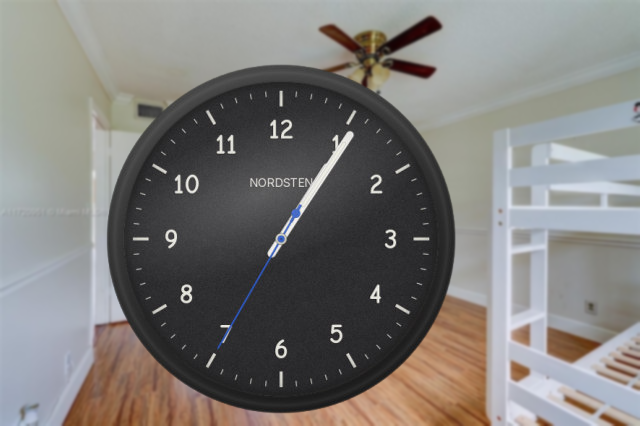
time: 1:05:35
